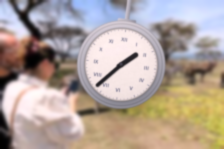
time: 1:37
